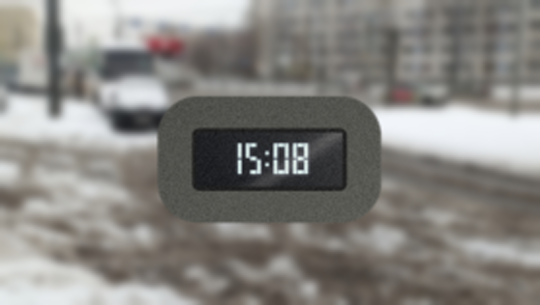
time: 15:08
